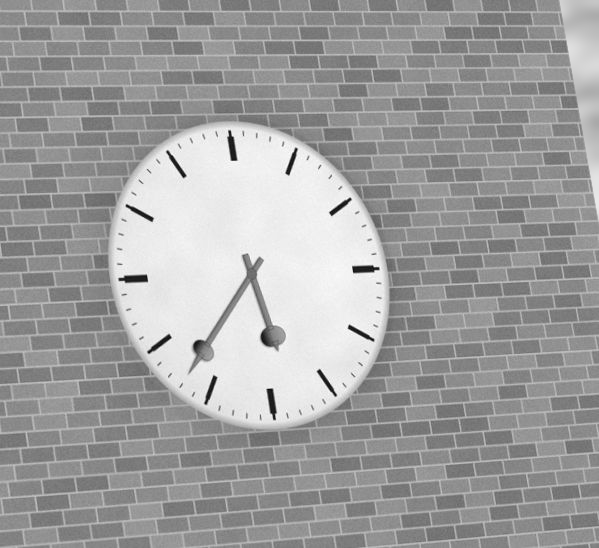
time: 5:37
